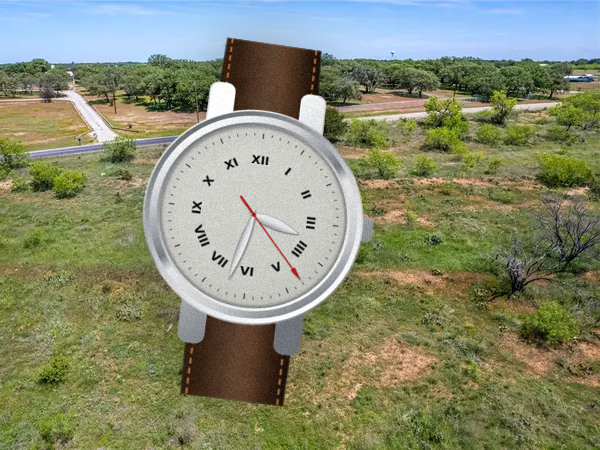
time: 3:32:23
